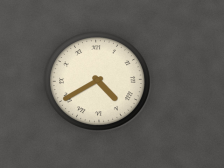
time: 4:40
